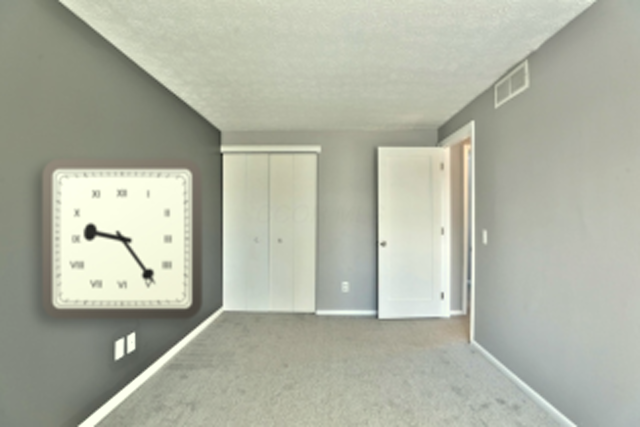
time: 9:24
